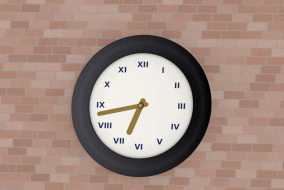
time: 6:43
